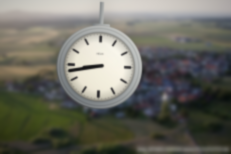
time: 8:43
